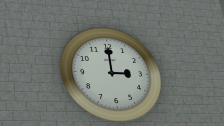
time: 3:00
